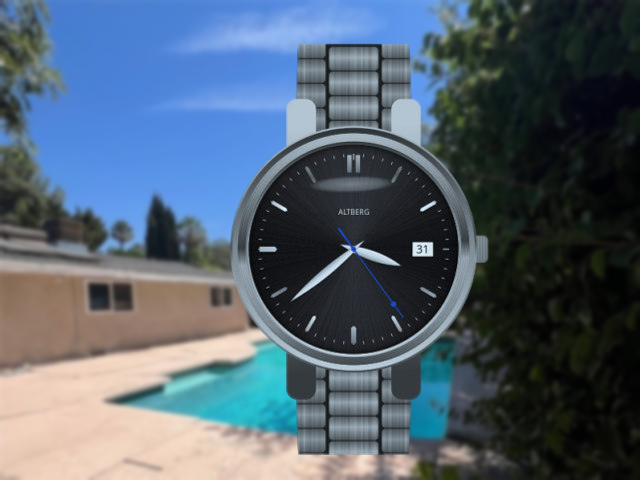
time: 3:38:24
